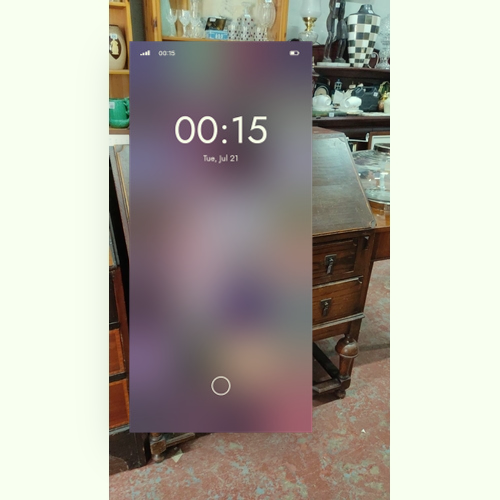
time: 0:15
